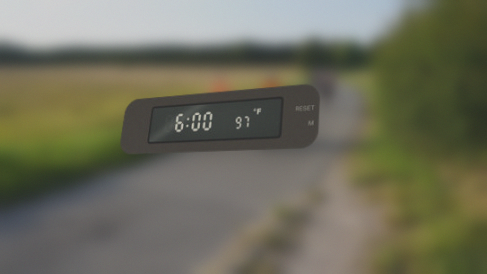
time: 6:00
